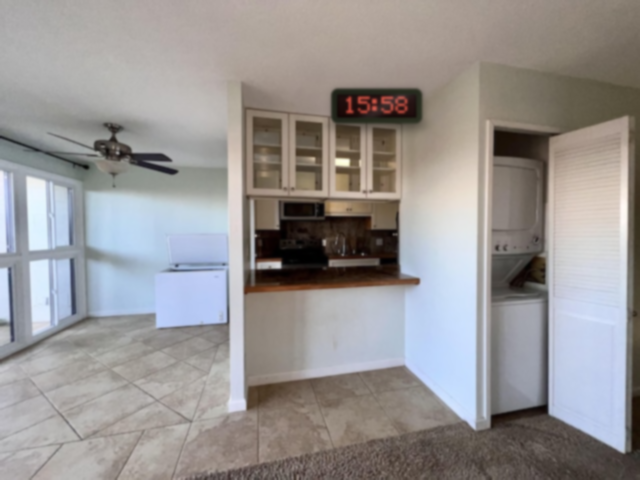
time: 15:58
